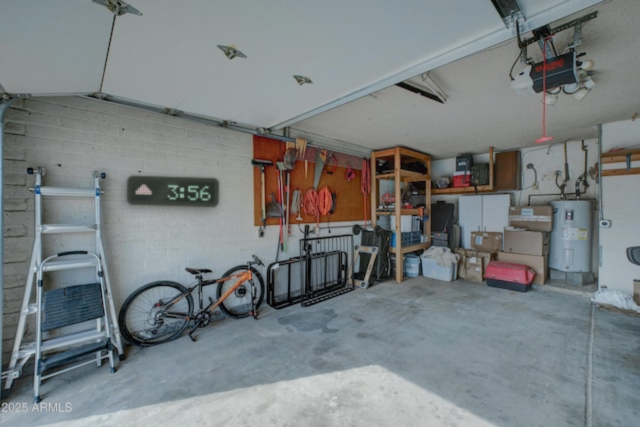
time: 3:56
